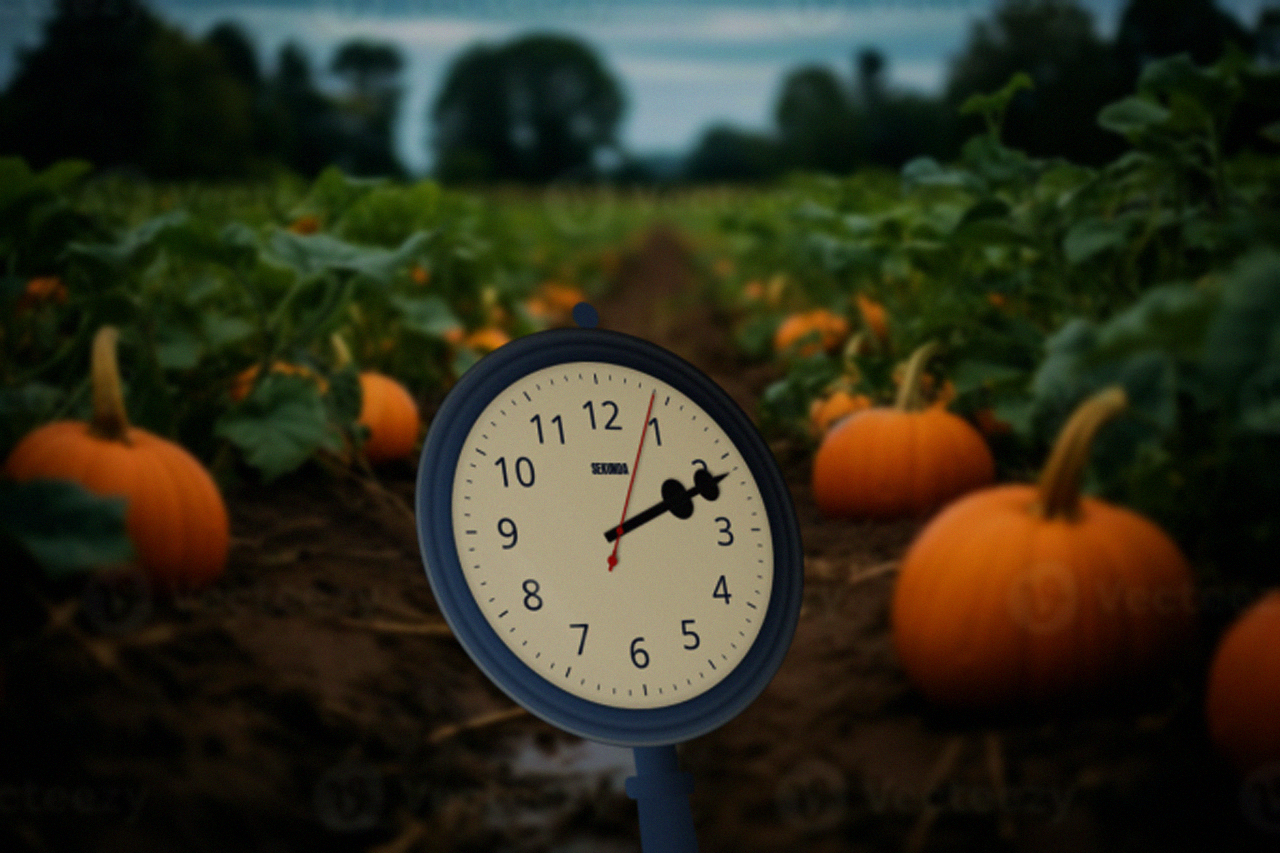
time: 2:11:04
